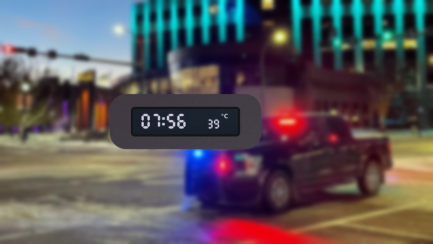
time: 7:56
